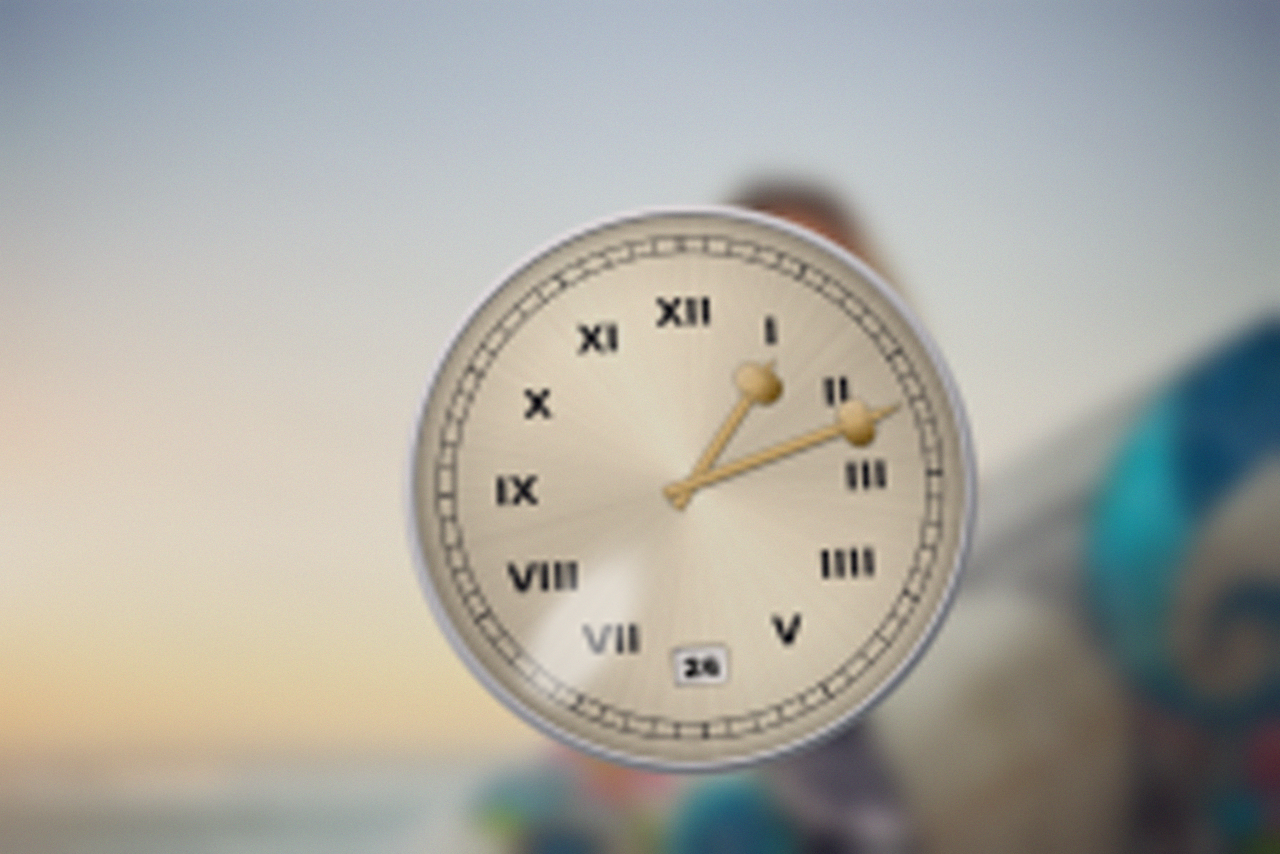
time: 1:12
